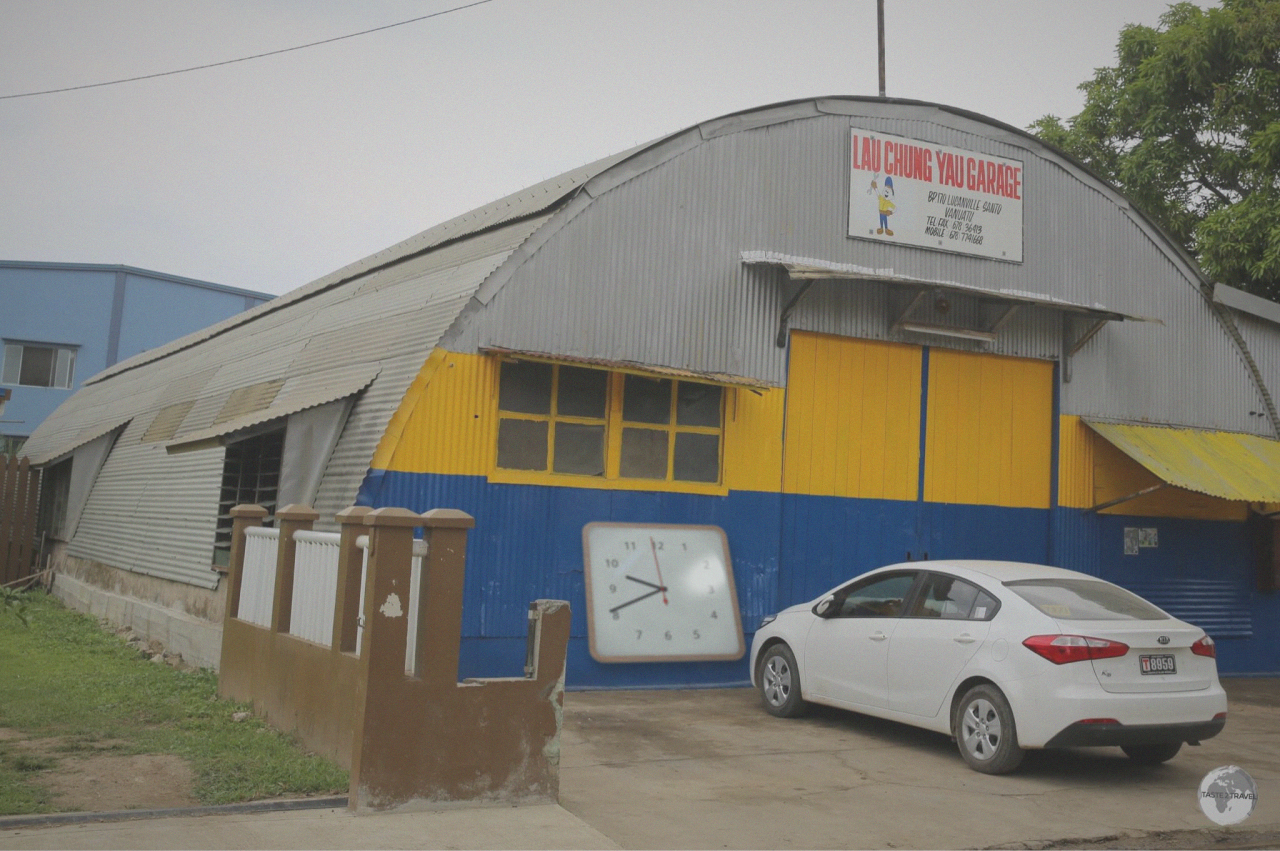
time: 9:40:59
